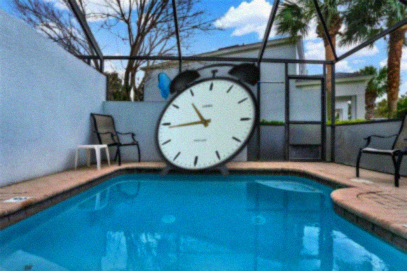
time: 10:44
